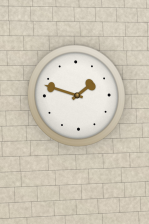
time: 1:48
